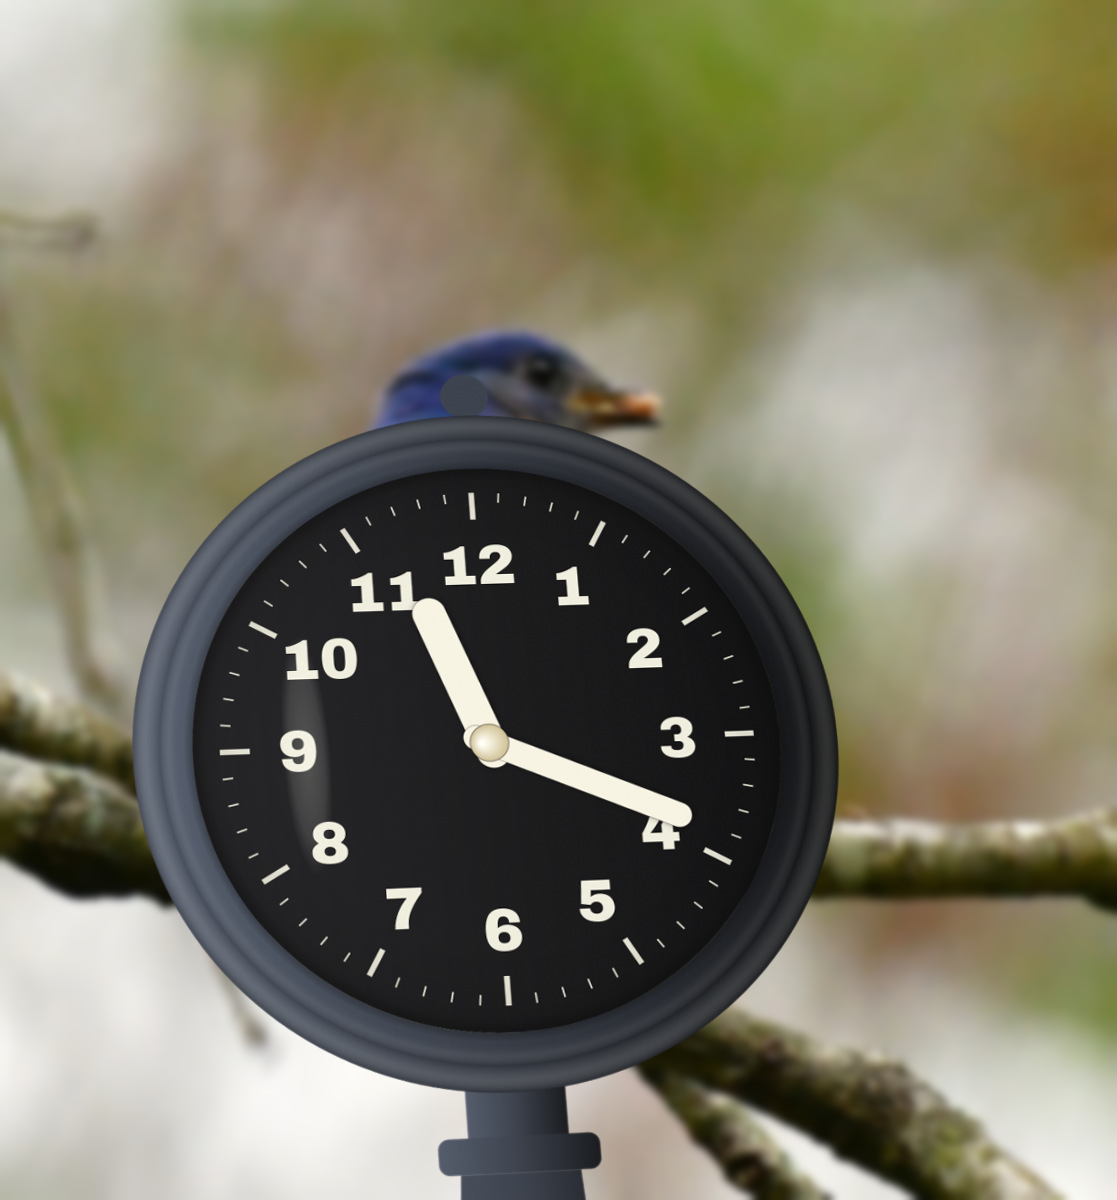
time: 11:19
